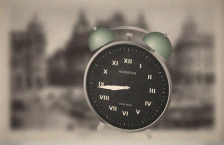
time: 8:44
